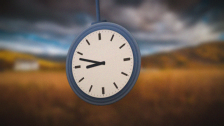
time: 8:48
